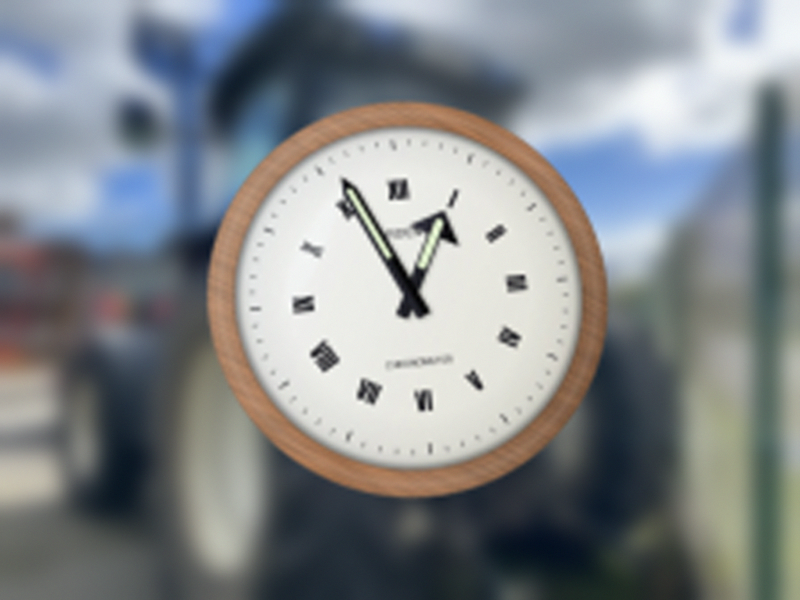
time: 12:56
